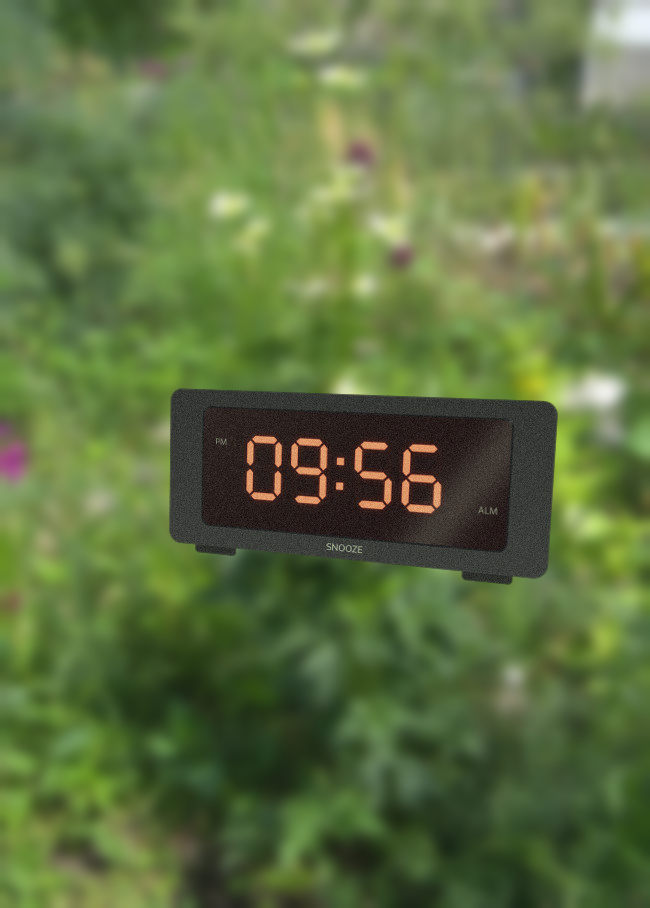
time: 9:56
